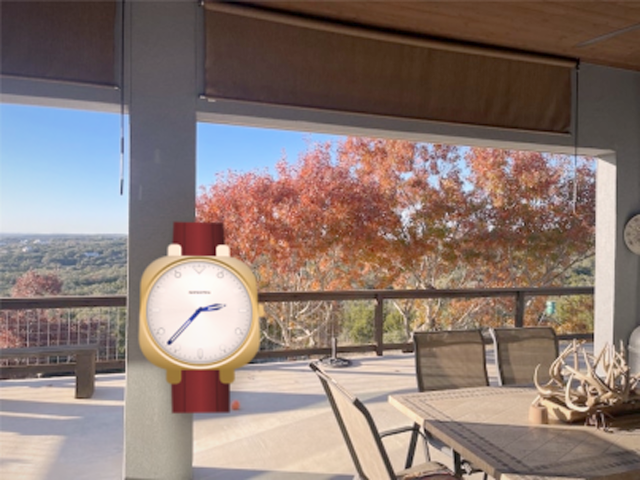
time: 2:37
